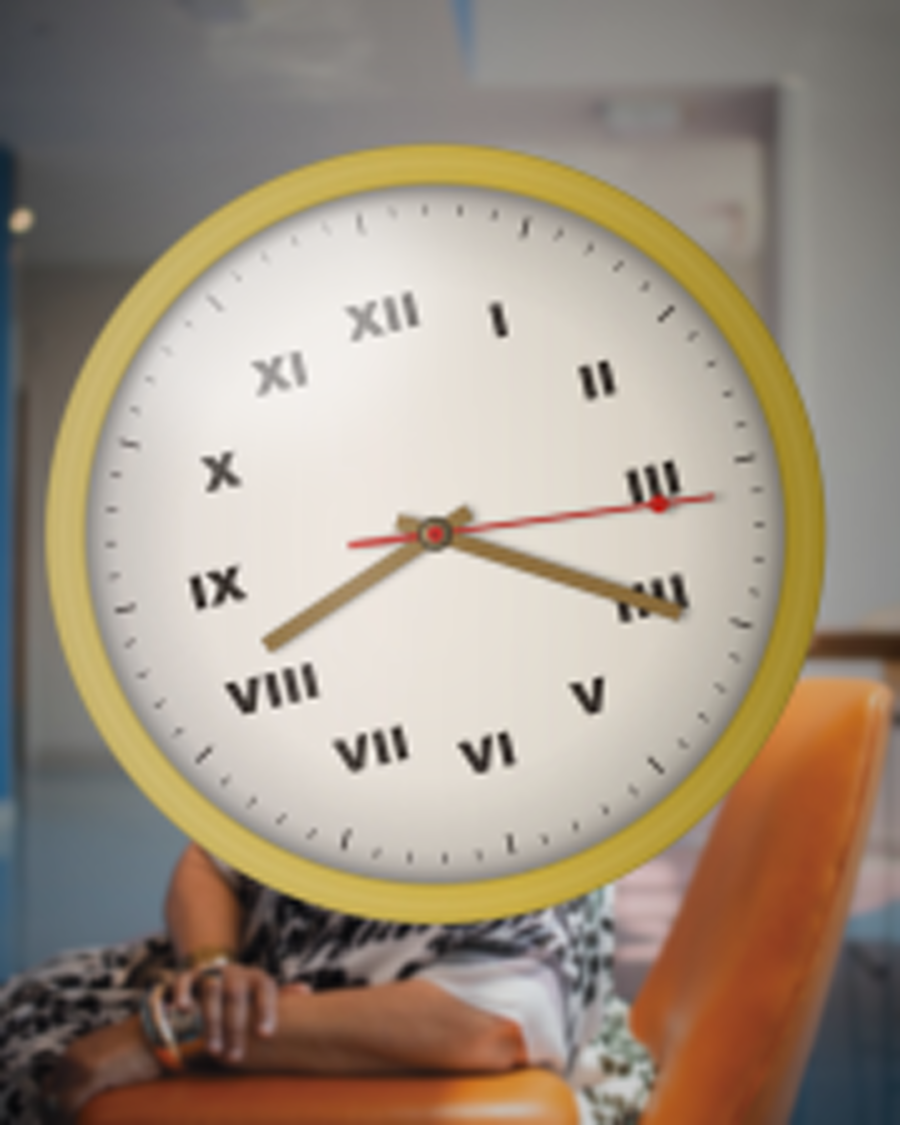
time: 8:20:16
